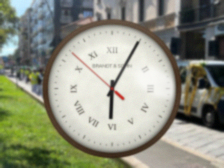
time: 6:04:52
